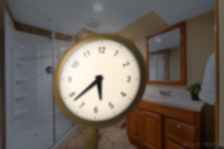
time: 5:38
